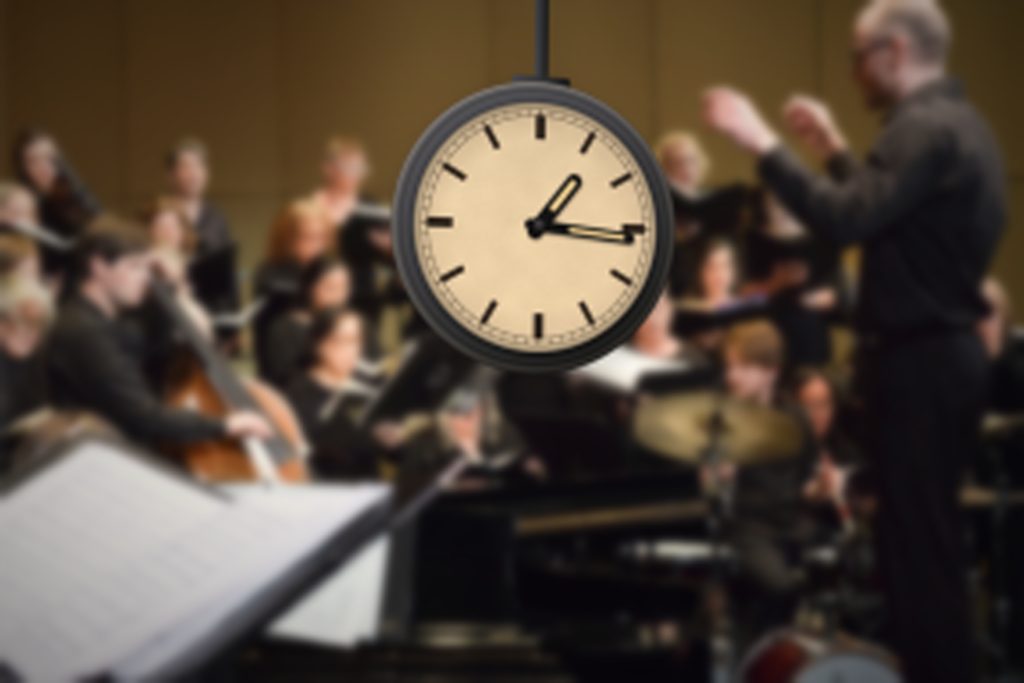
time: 1:16
